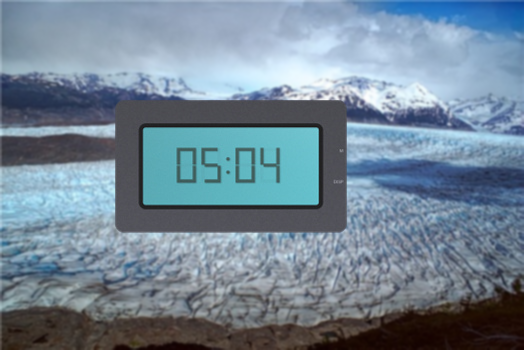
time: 5:04
